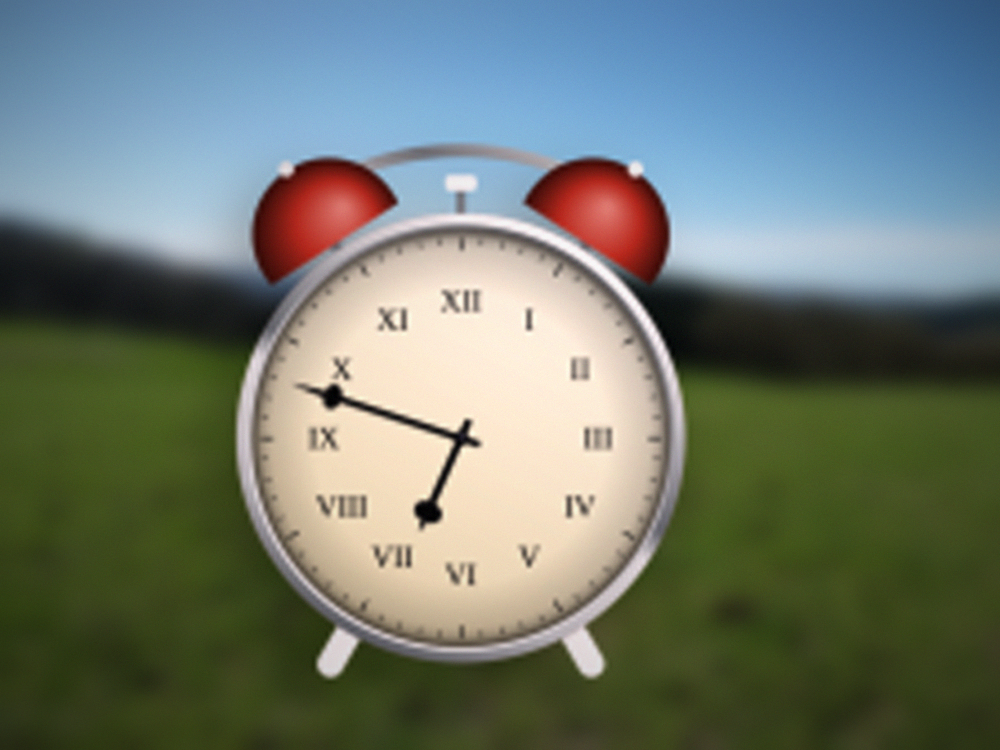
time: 6:48
